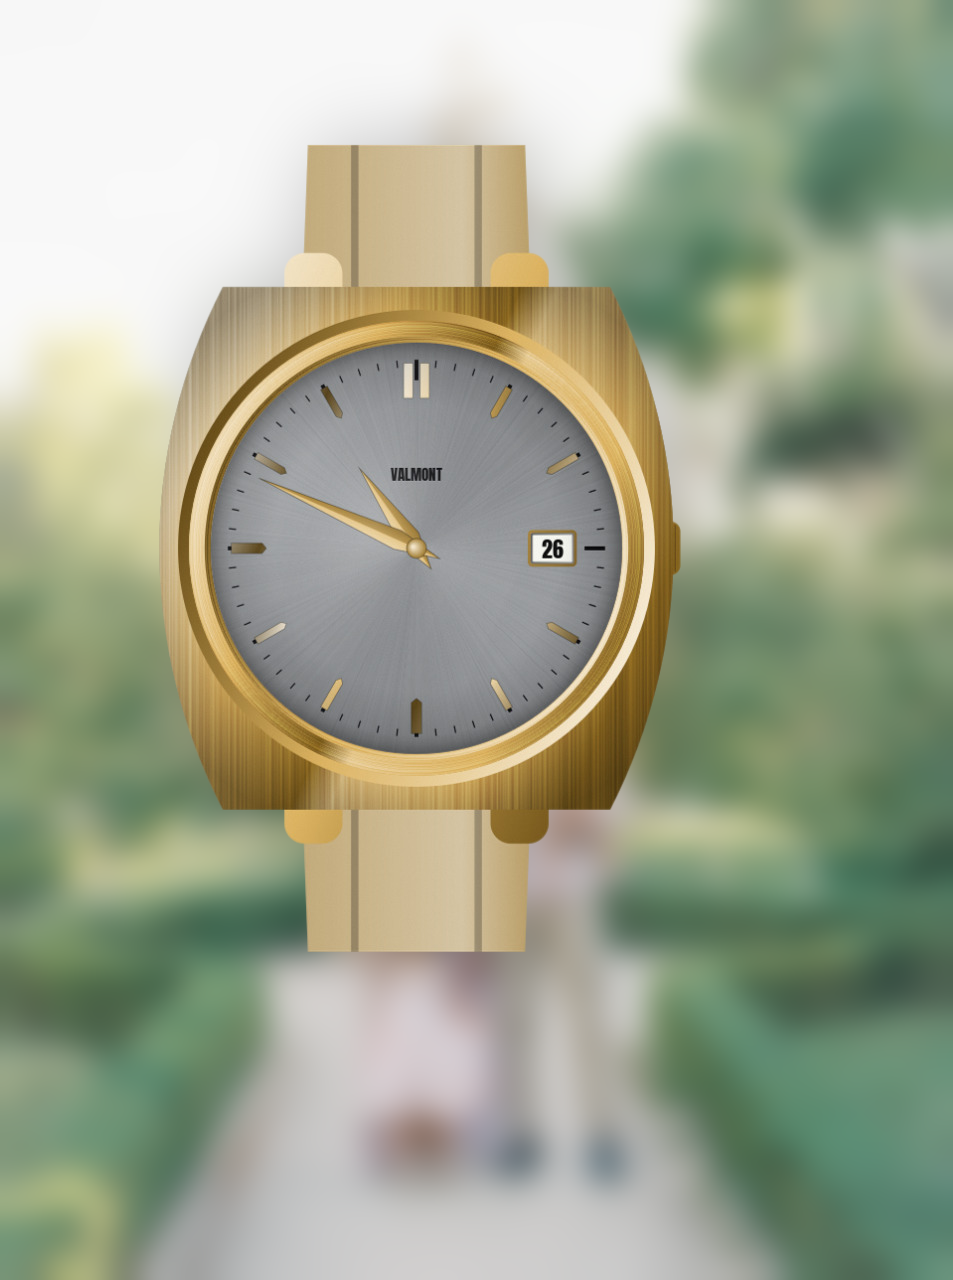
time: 10:49
